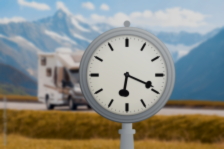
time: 6:19
